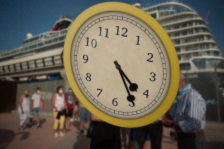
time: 4:25
